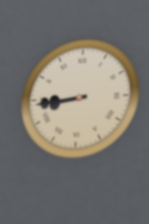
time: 8:44
